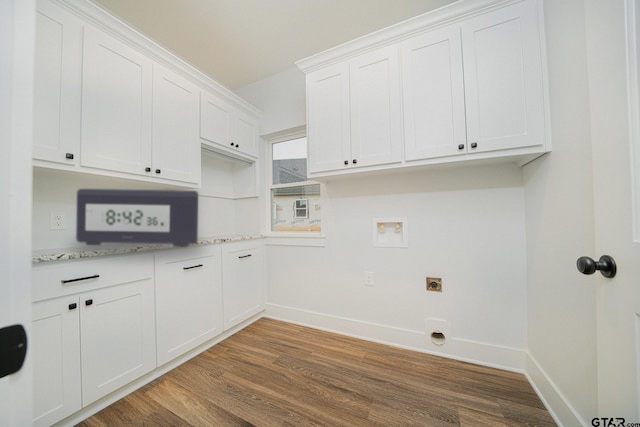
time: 8:42
